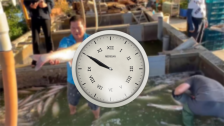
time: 9:50
